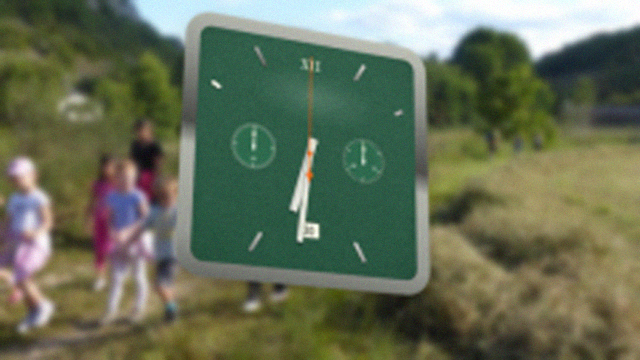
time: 6:31
